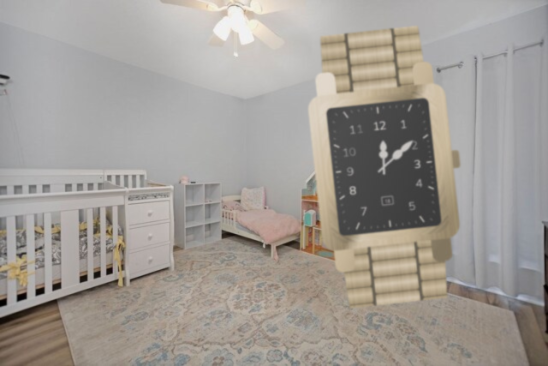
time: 12:09
